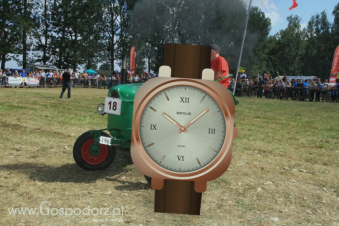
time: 10:08
